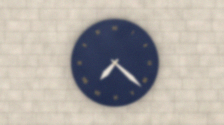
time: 7:22
